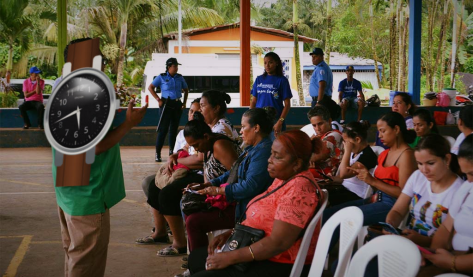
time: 5:42
